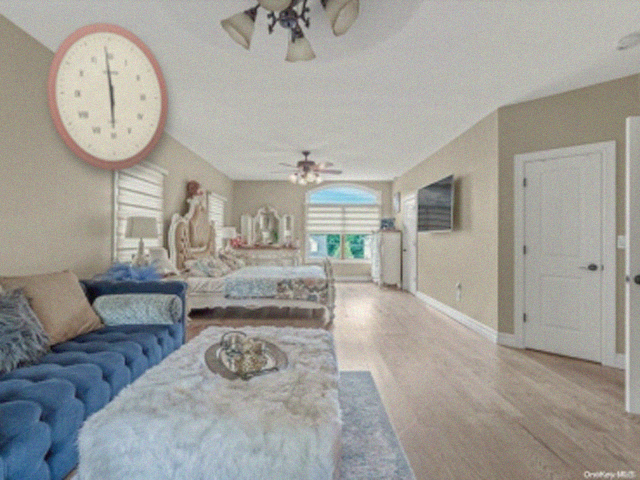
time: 5:59
